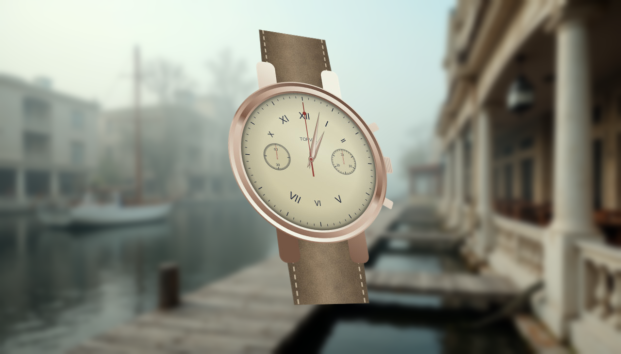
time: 1:03
